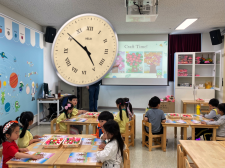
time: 4:51
